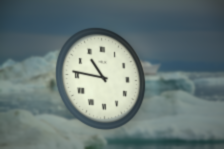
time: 10:46
